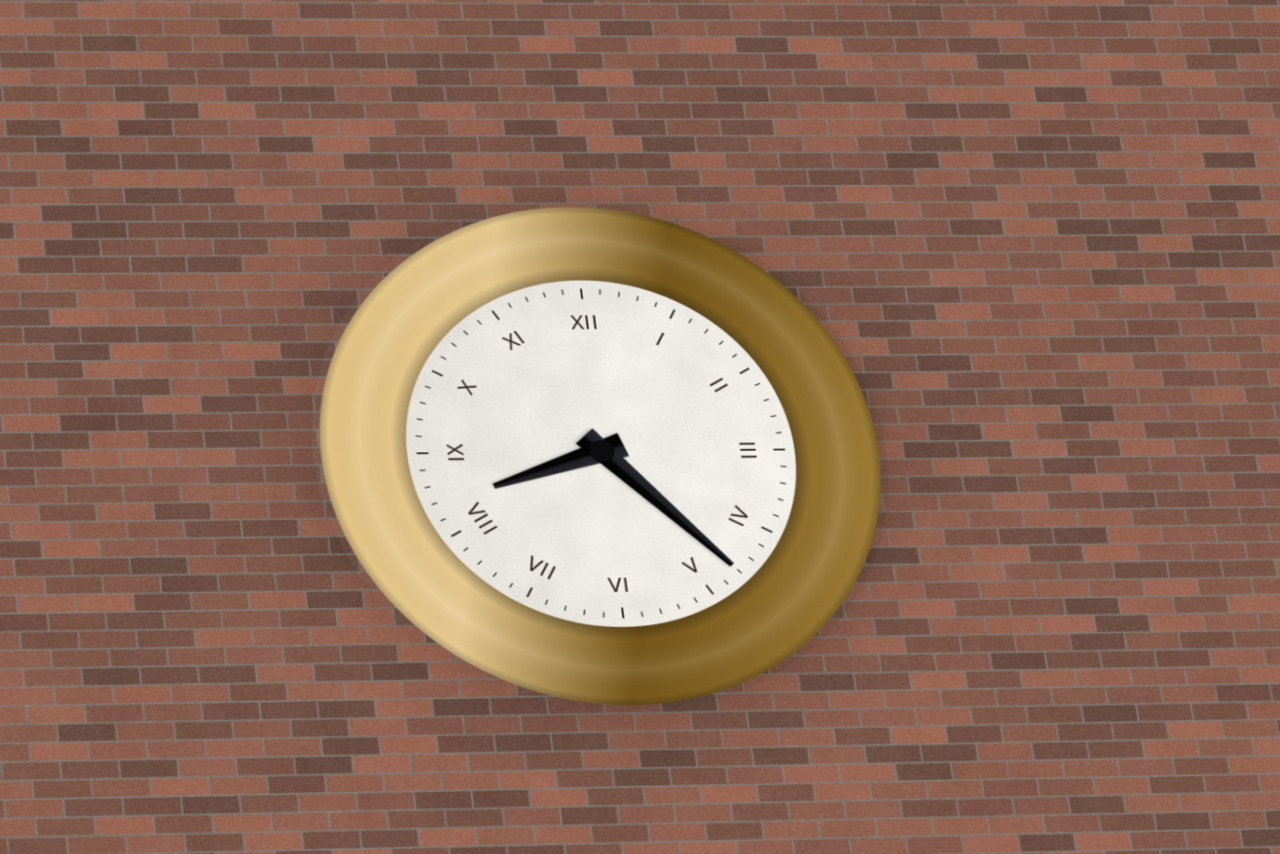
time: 8:23
